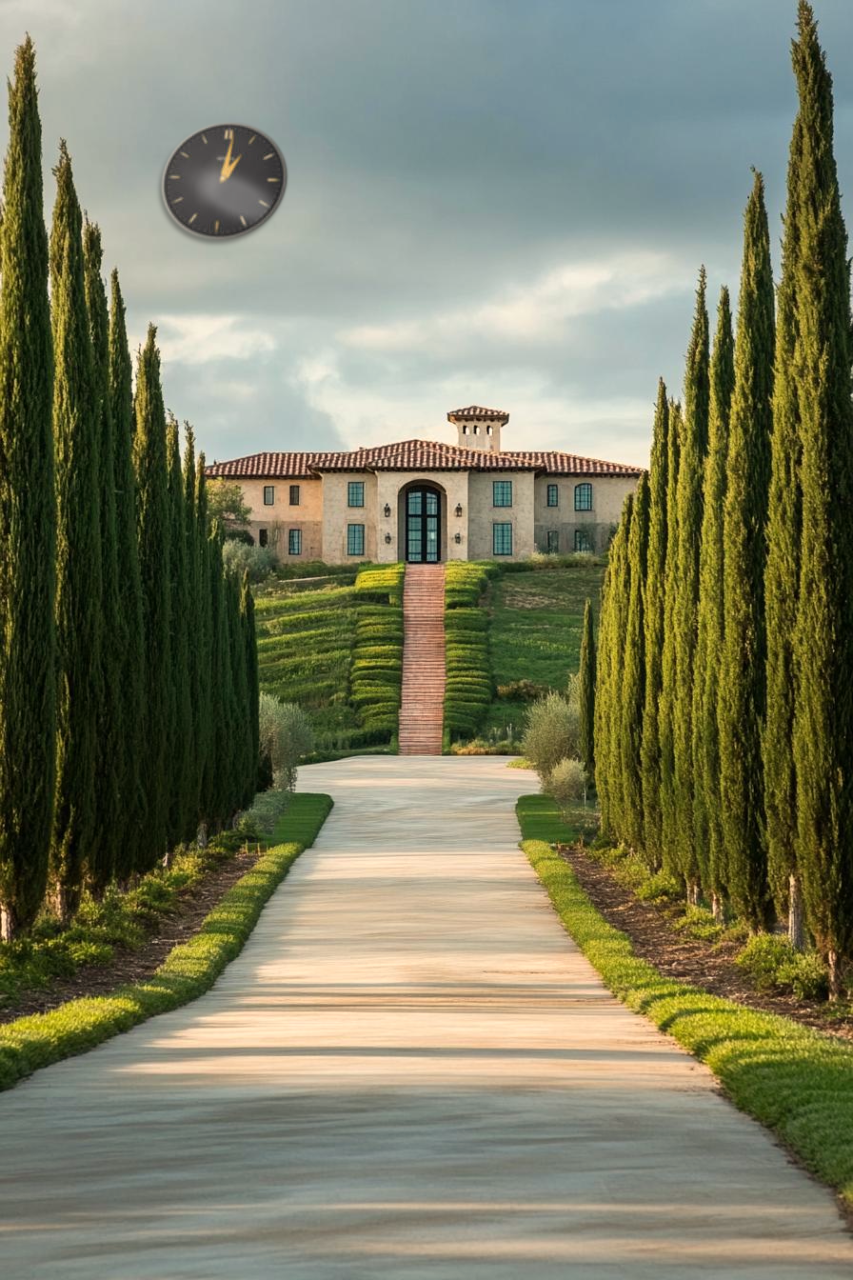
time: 1:01
